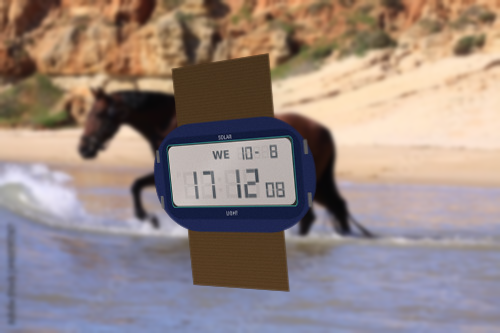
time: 17:12:08
